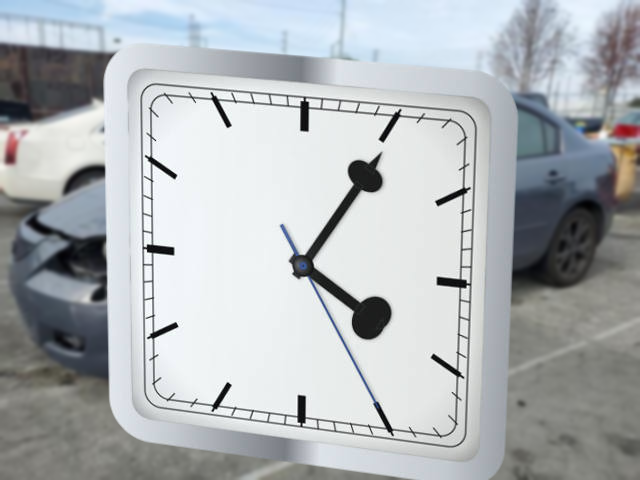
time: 4:05:25
